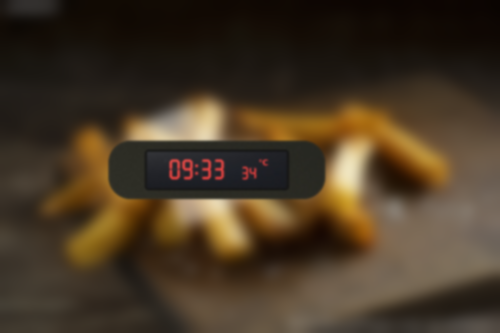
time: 9:33
